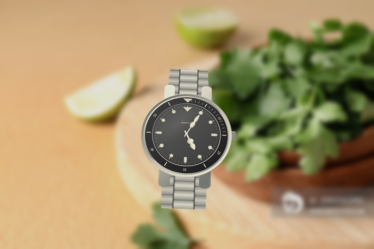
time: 5:05
